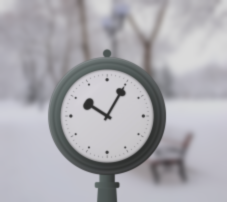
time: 10:05
